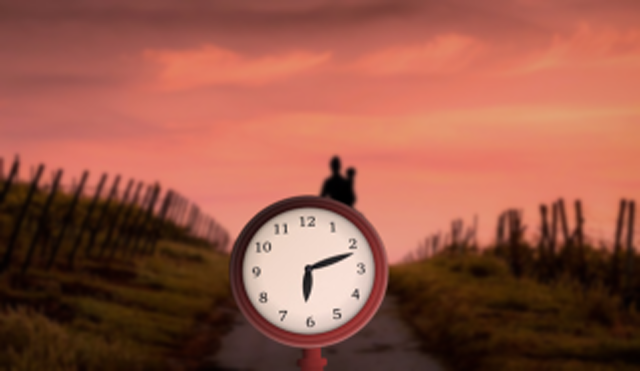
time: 6:12
